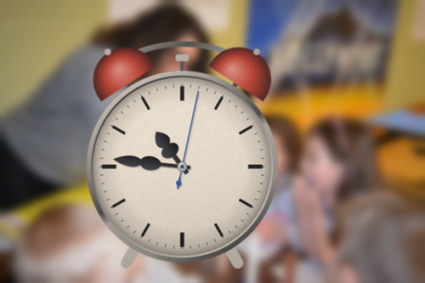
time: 10:46:02
